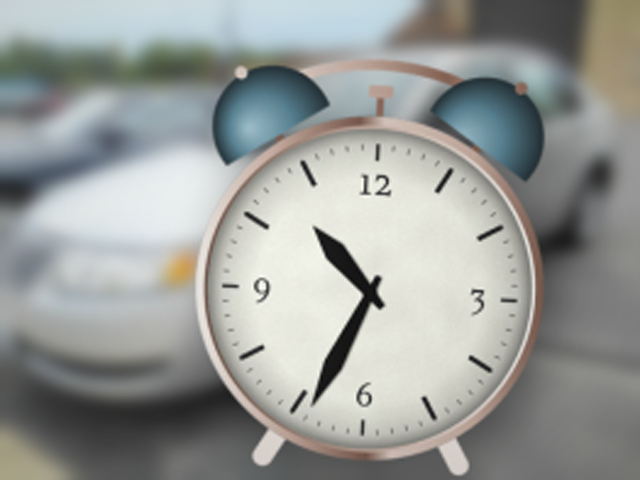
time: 10:34
